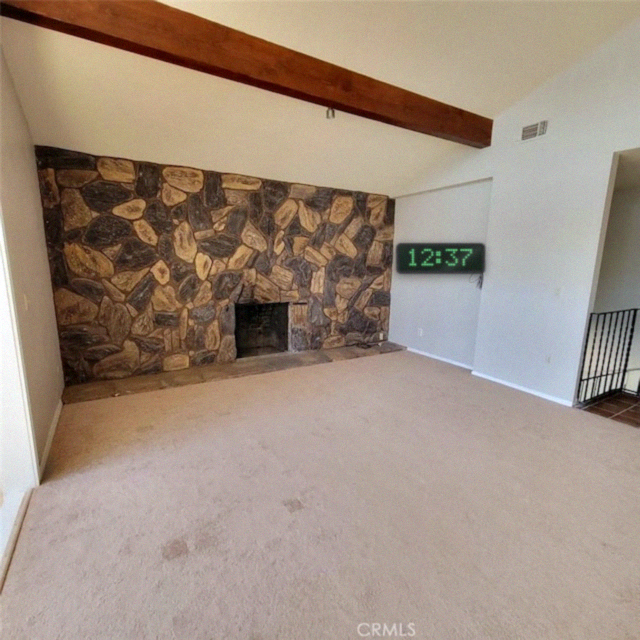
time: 12:37
